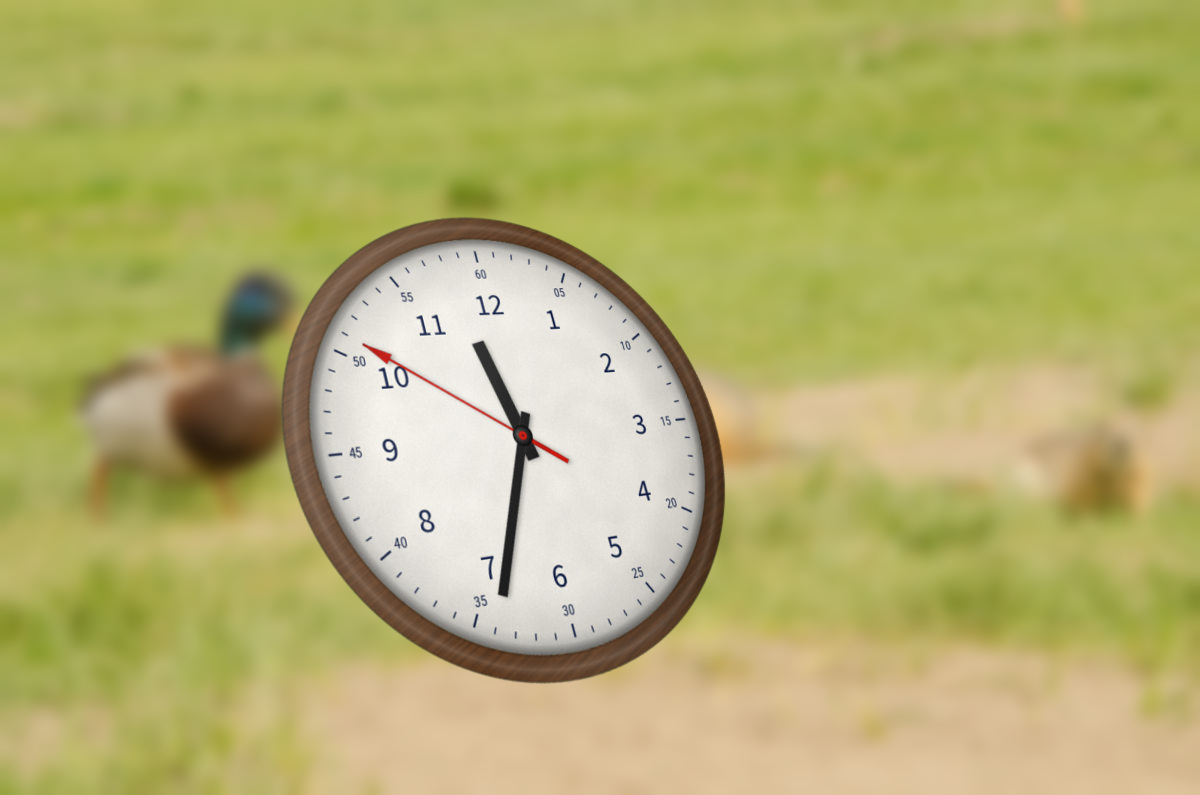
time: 11:33:51
